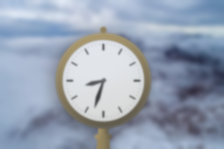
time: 8:33
